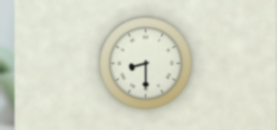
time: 8:30
